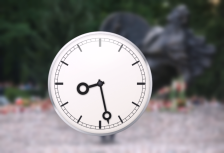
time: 8:28
